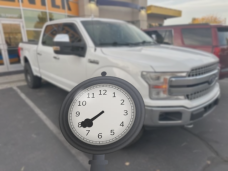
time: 7:39
